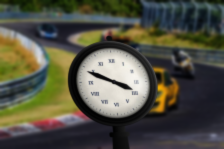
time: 3:49
